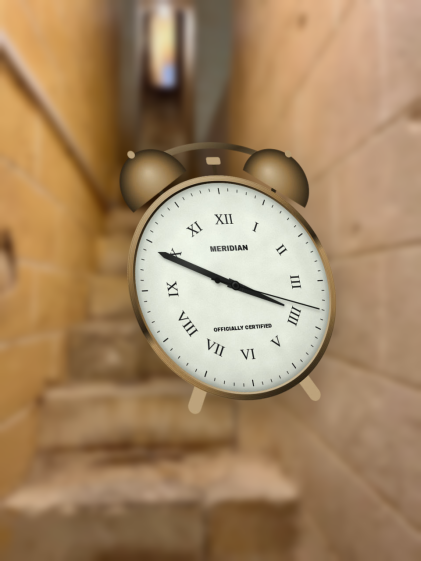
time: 3:49:18
